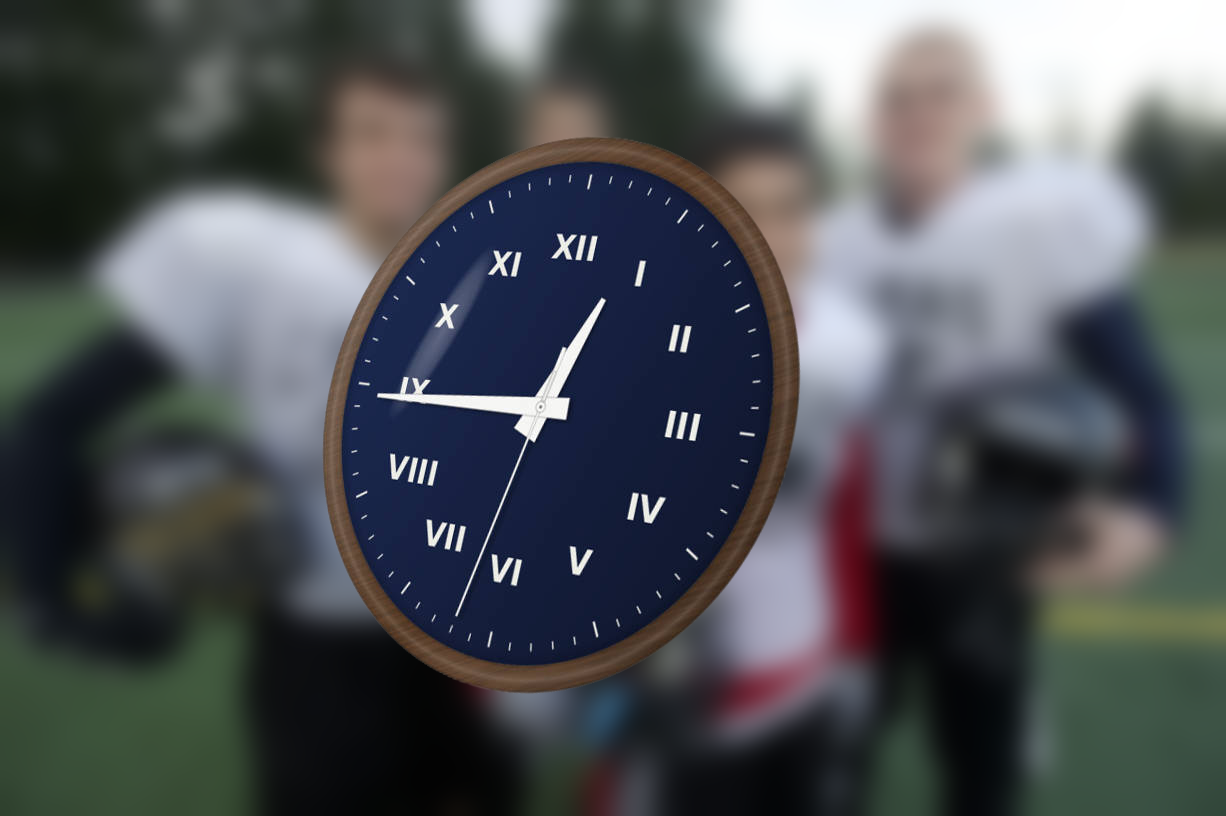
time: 12:44:32
